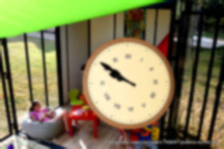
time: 9:51
